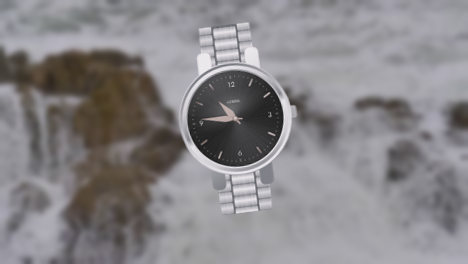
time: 10:46
